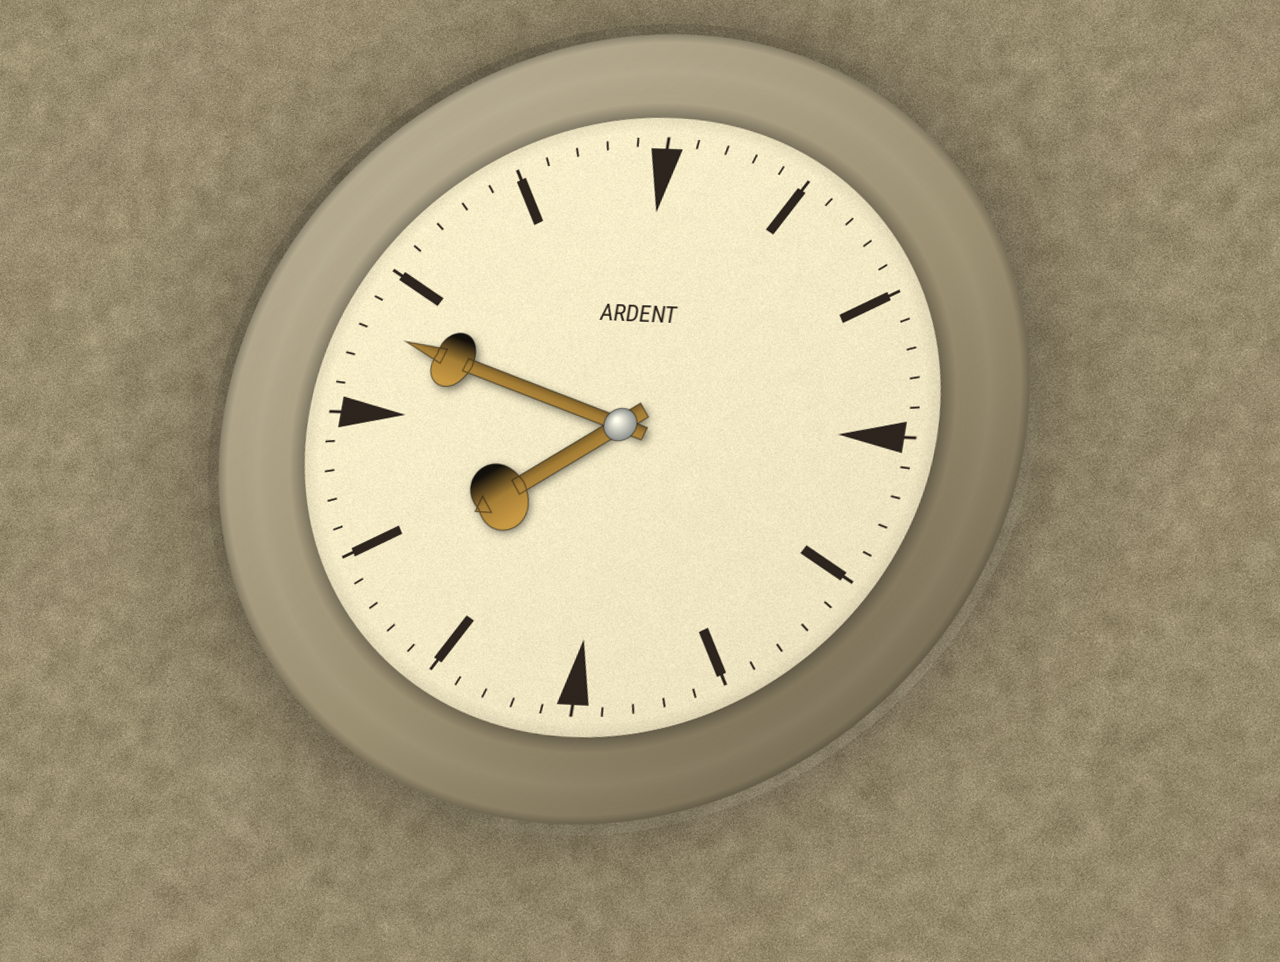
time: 7:48
